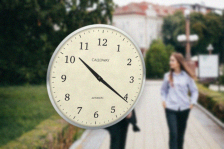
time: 10:21
